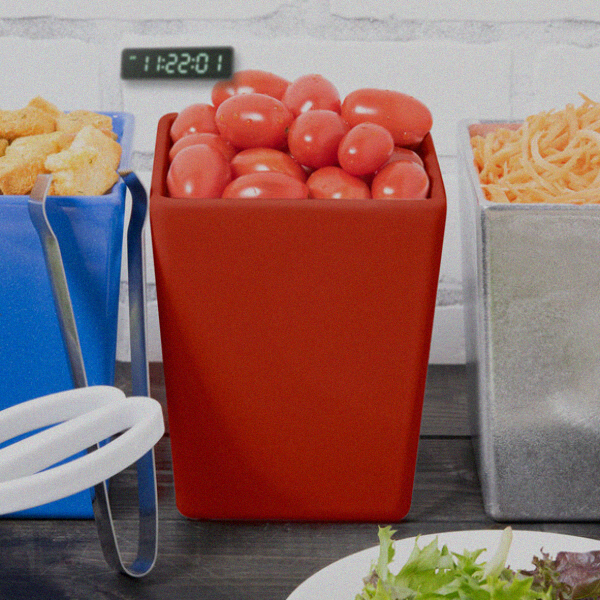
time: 11:22:01
